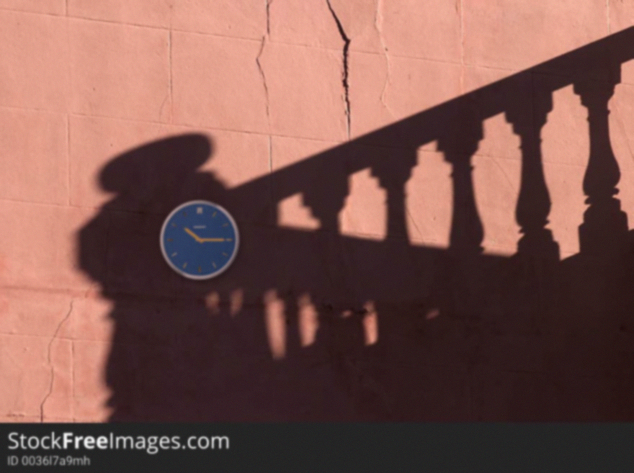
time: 10:15
